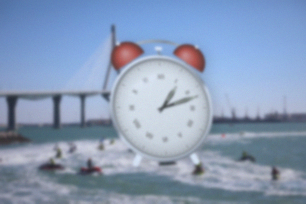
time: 1:12
